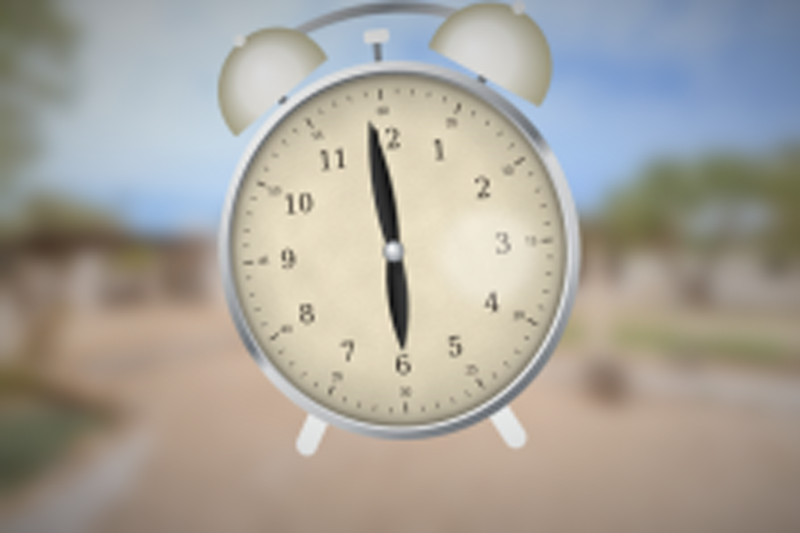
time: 5:59
